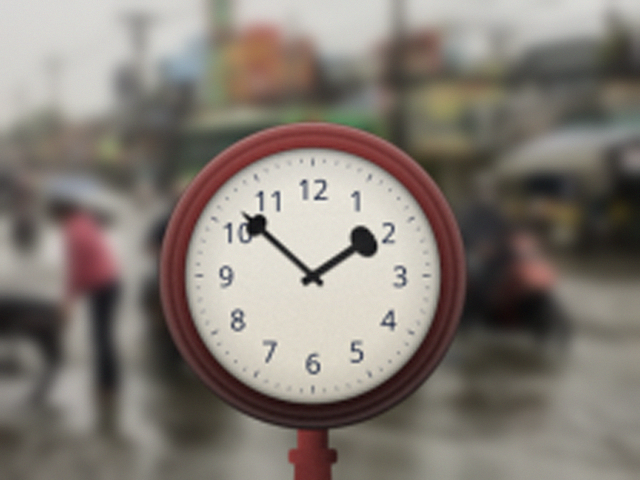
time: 1:52
